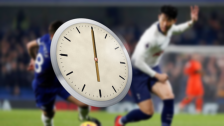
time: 6:00
